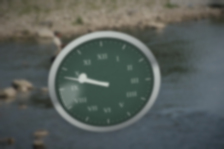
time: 9:48
